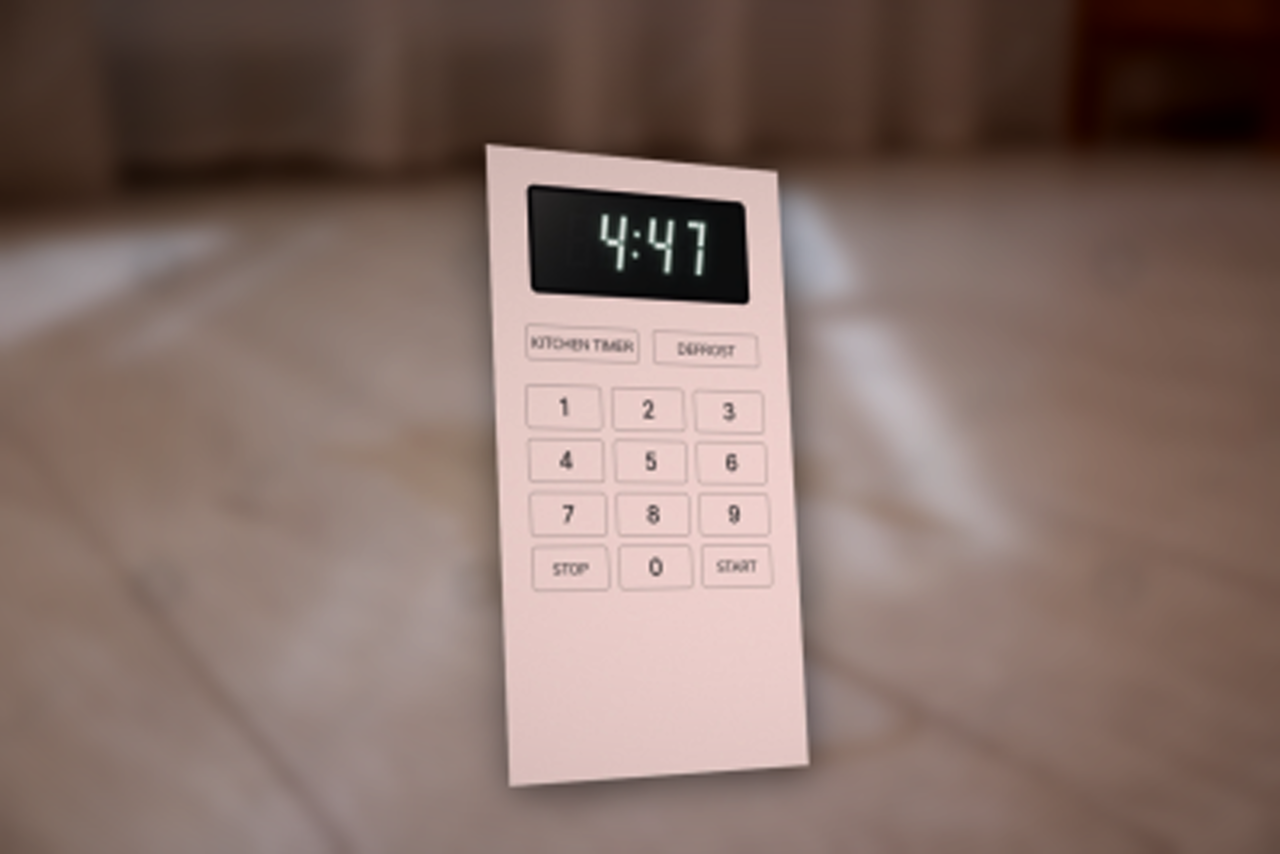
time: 4:47
